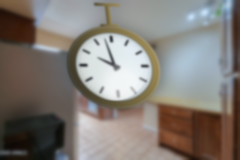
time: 9:58
